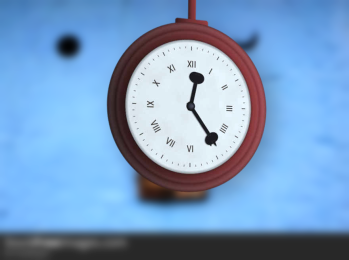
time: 12:24
